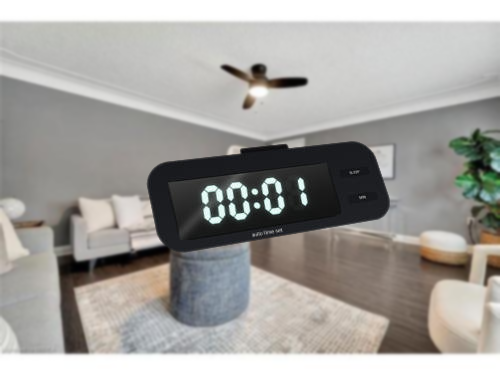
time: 0:01
